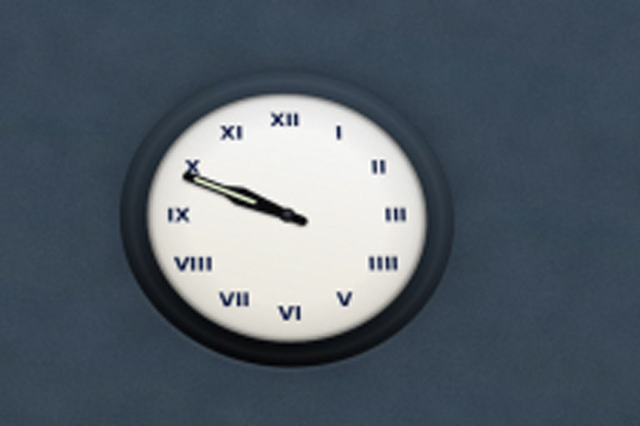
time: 9:49
